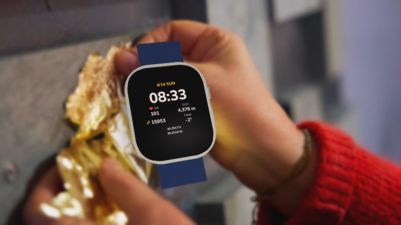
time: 8:33
